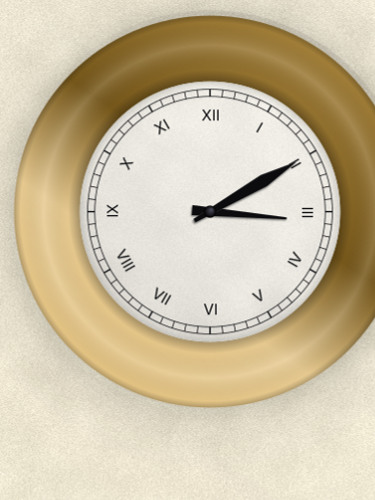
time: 3:10
